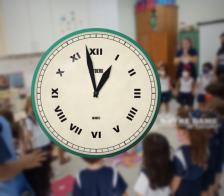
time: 12:58
